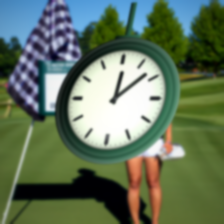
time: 12:08
